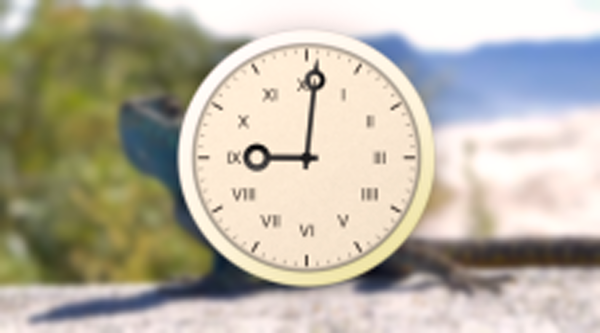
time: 9:01
